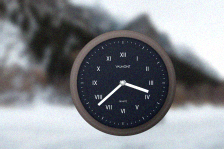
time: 3:38
